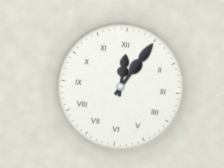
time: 12:05
